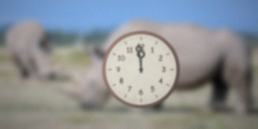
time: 11:59
